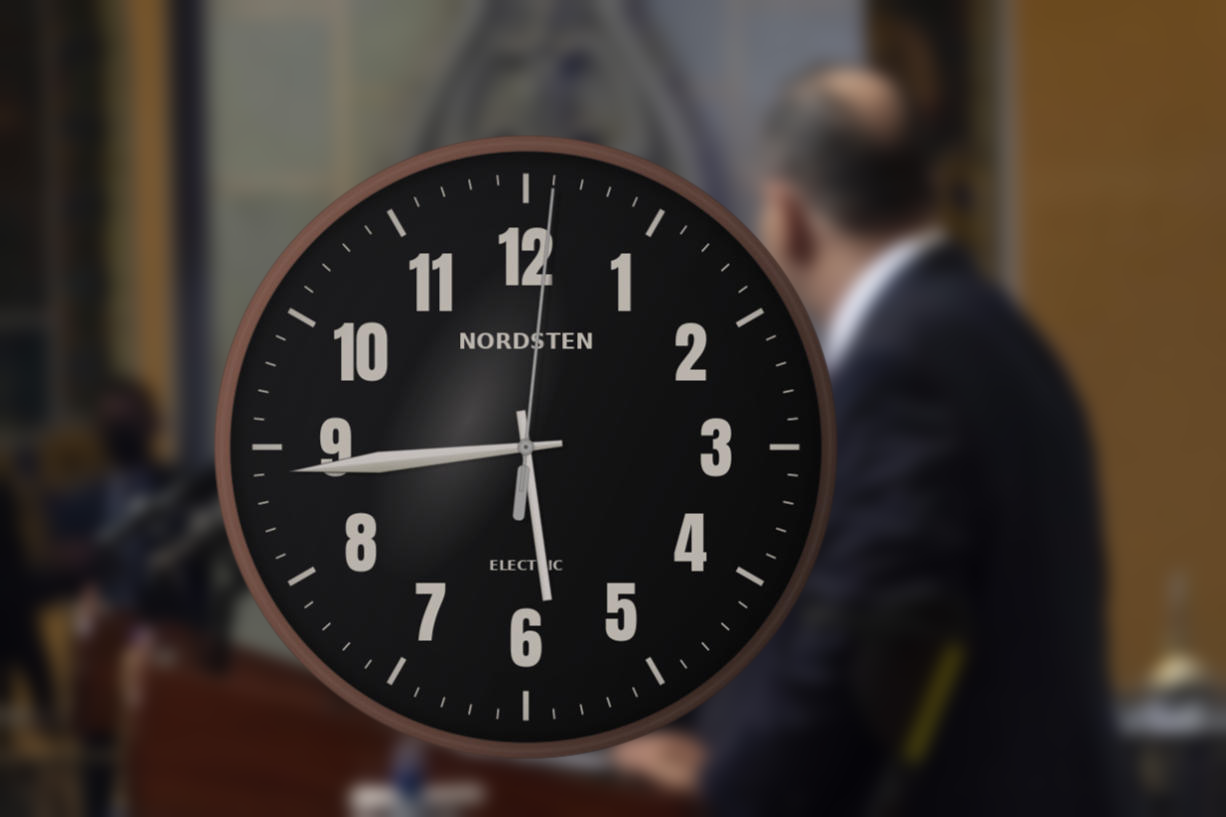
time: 5:44:01
